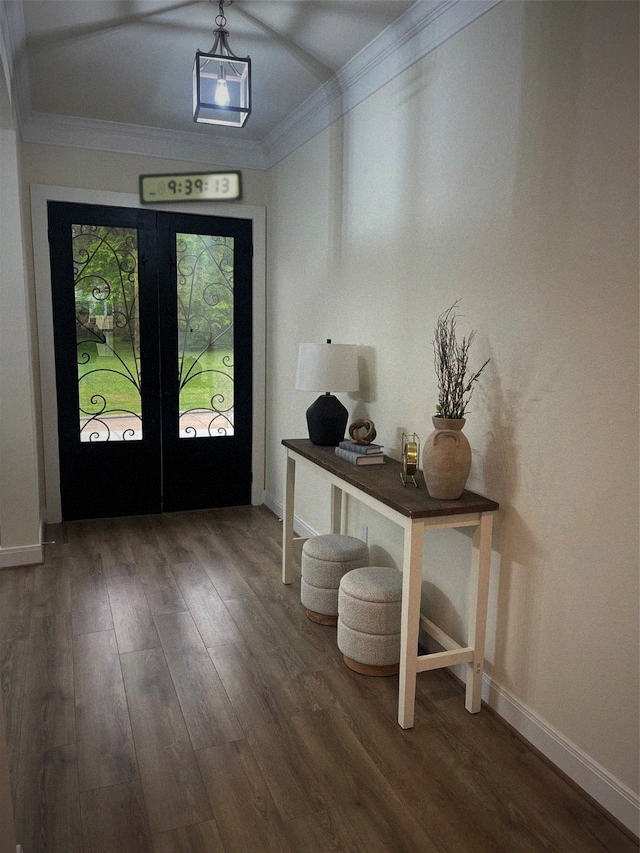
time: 9:39:13
